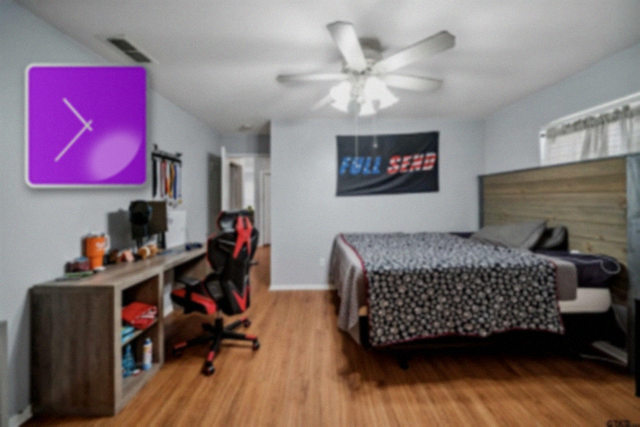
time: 10:37
